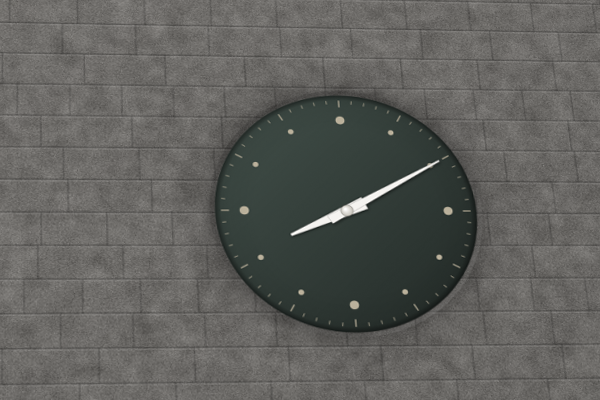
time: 8:10
